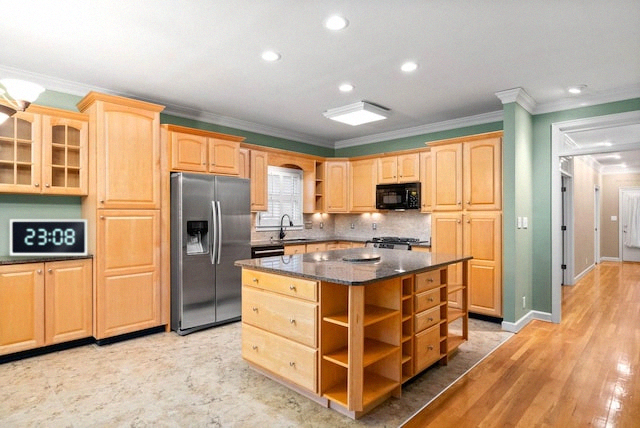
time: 23:08
